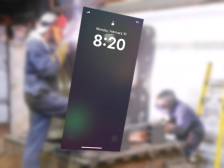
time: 8:20
